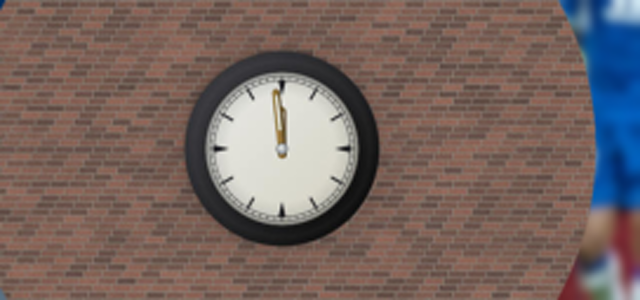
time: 11:59
